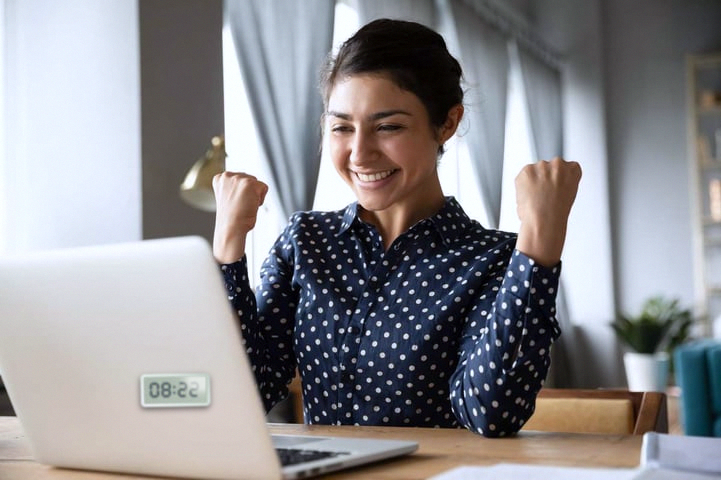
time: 8:22
